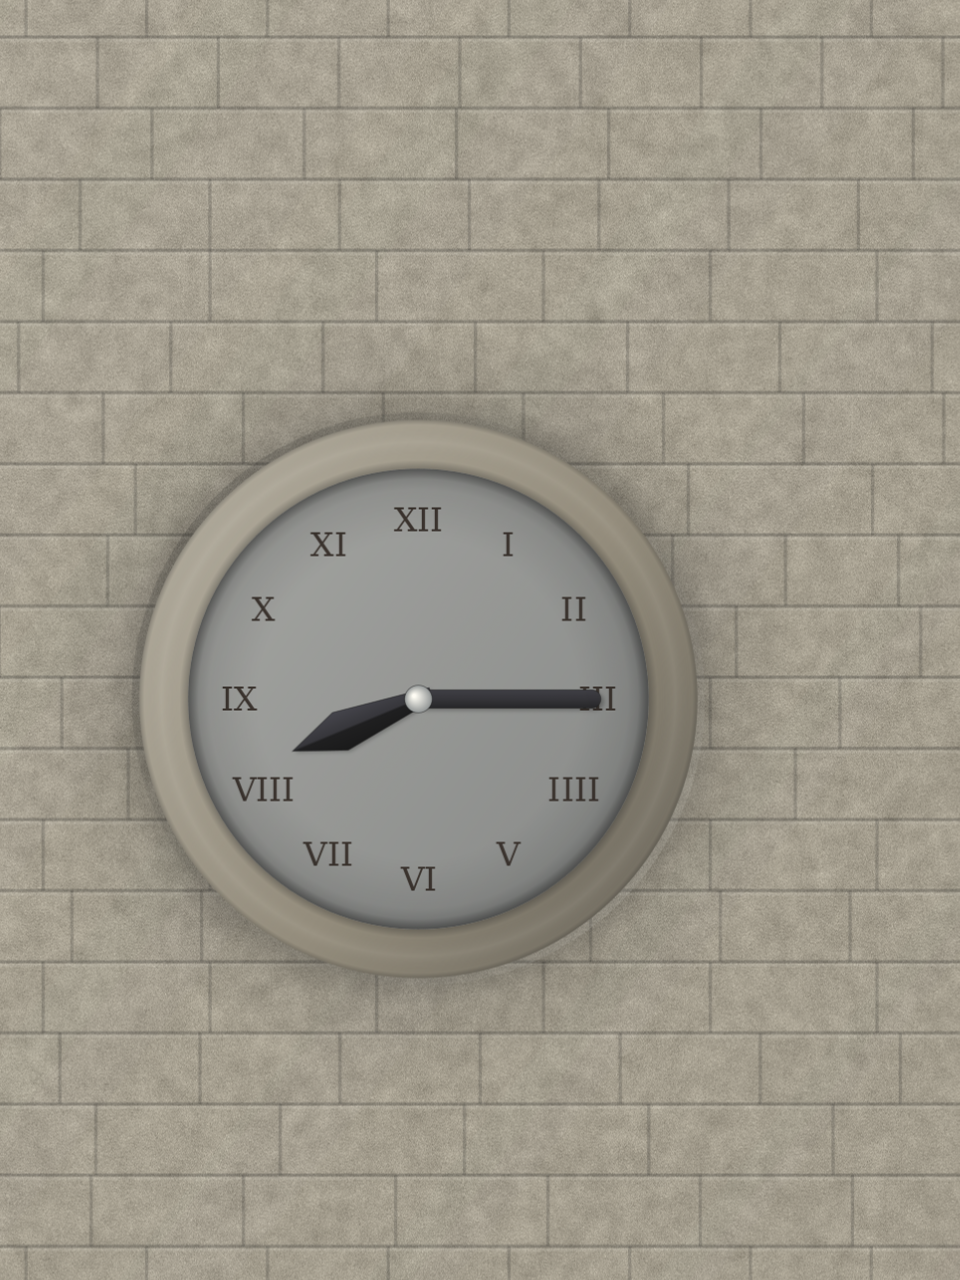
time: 8:15
